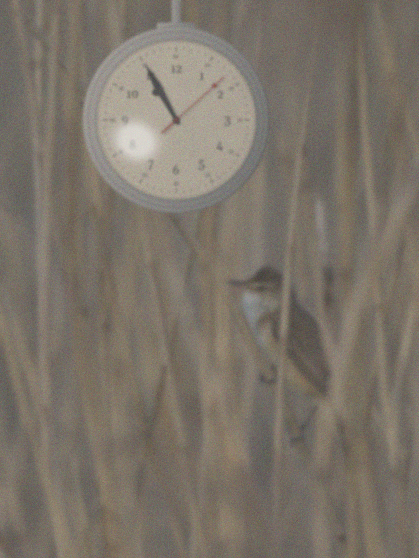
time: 10:55:08
